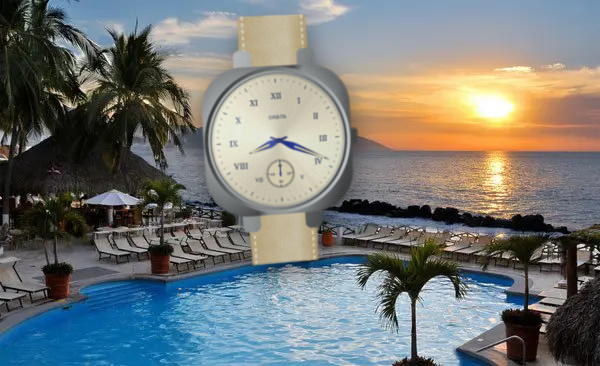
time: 8:19
